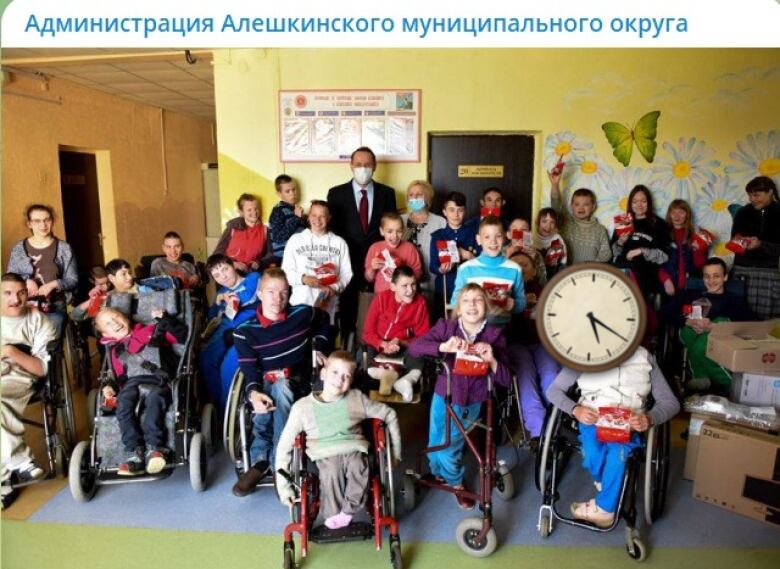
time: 5:20
